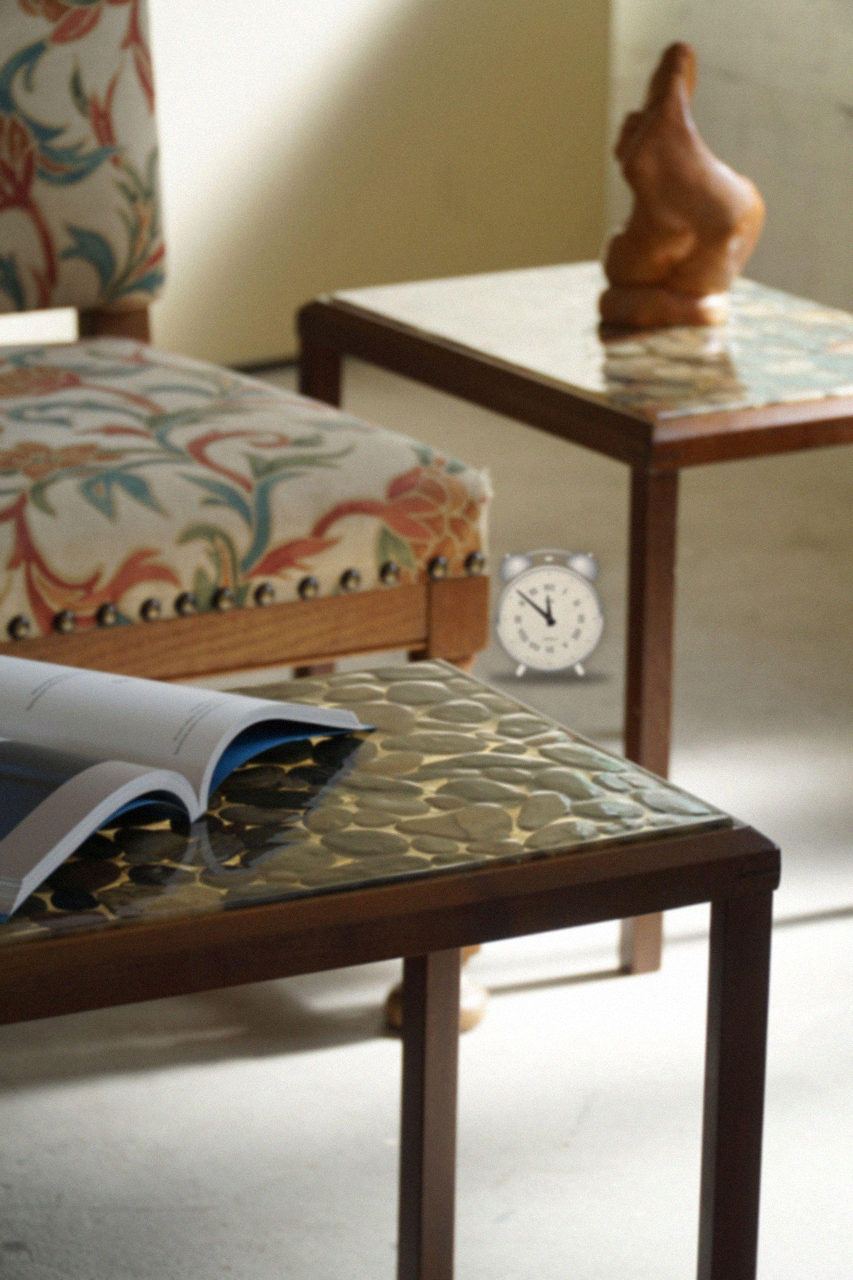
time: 11:52
